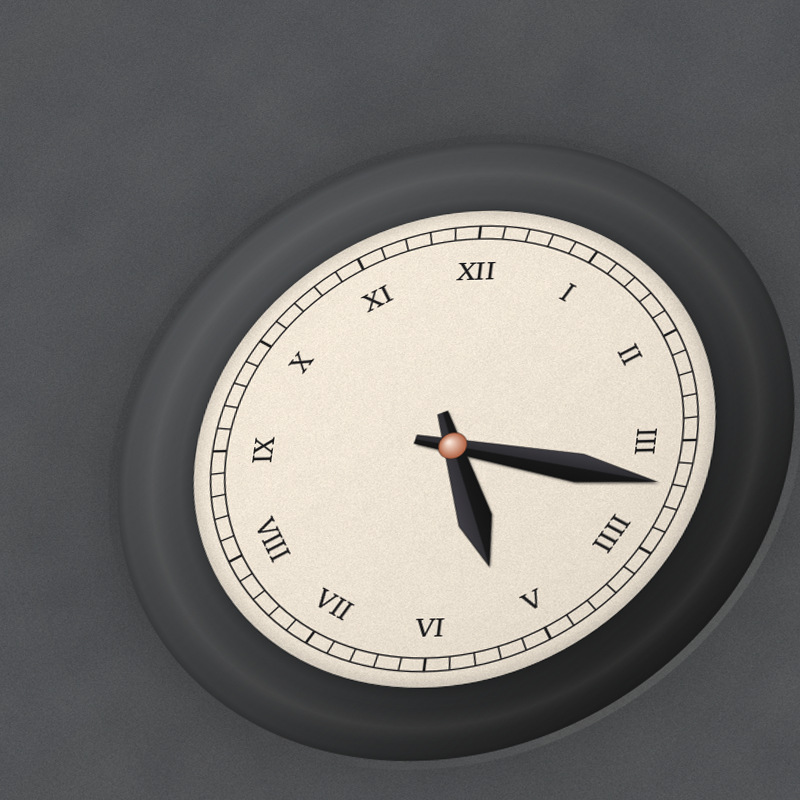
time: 5:17
